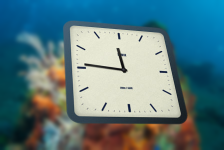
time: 11:46
